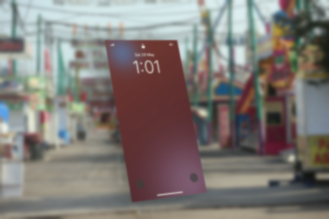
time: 1:01
